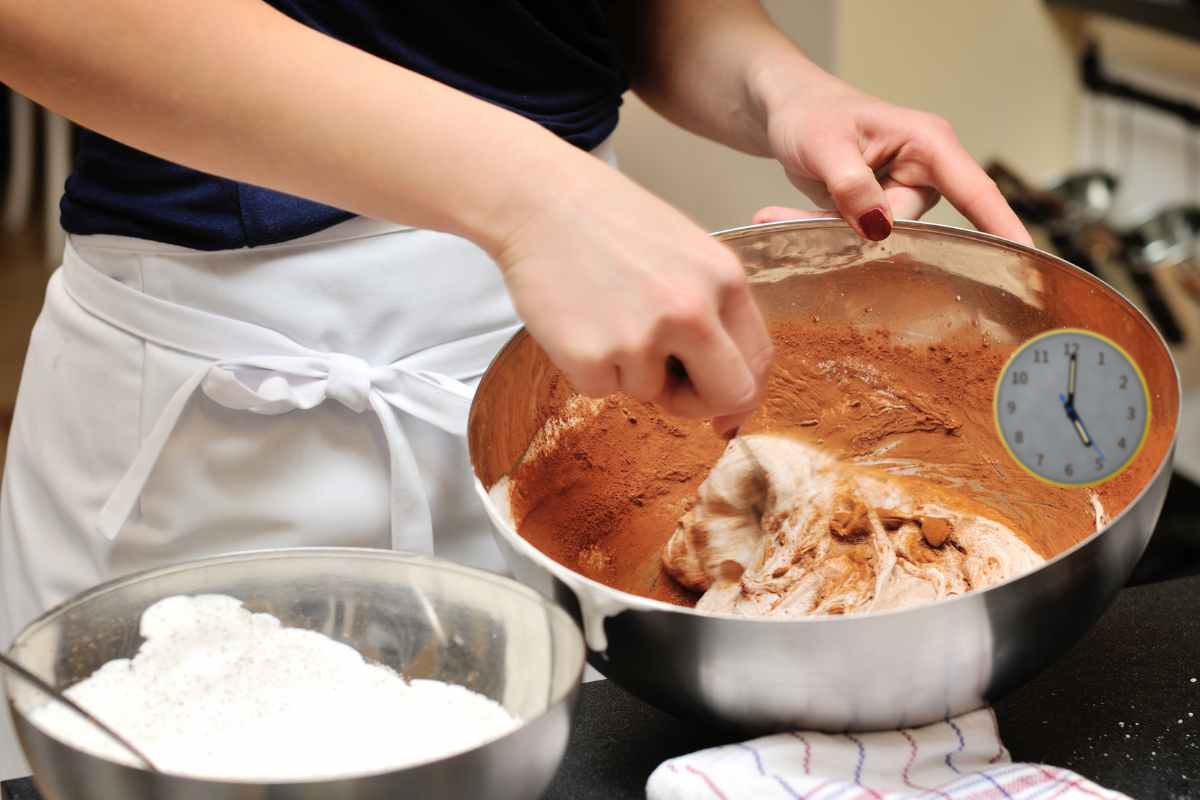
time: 5:00:24
